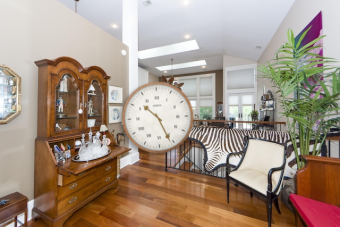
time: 10:26
